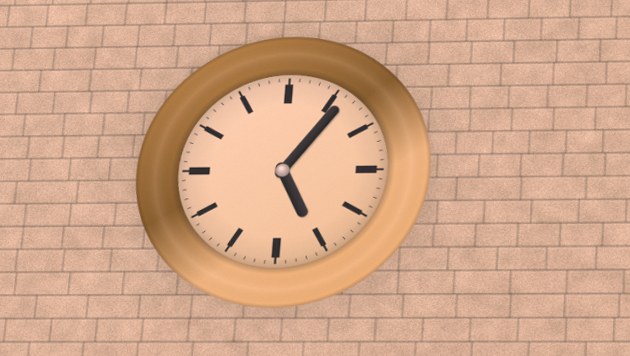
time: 5:06
